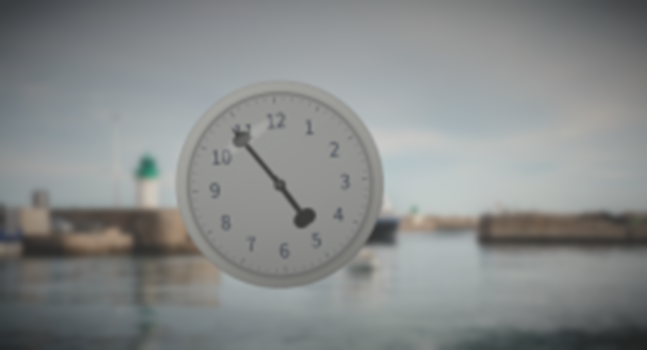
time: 4:54
